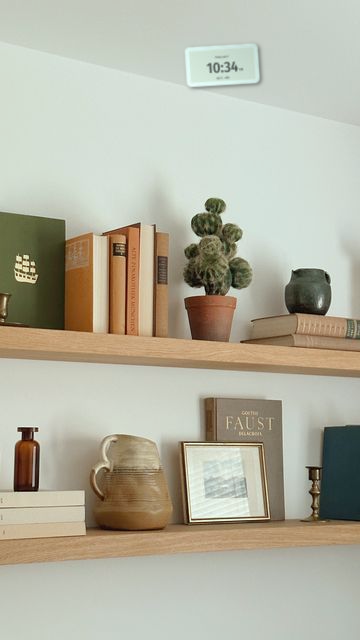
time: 10:34
